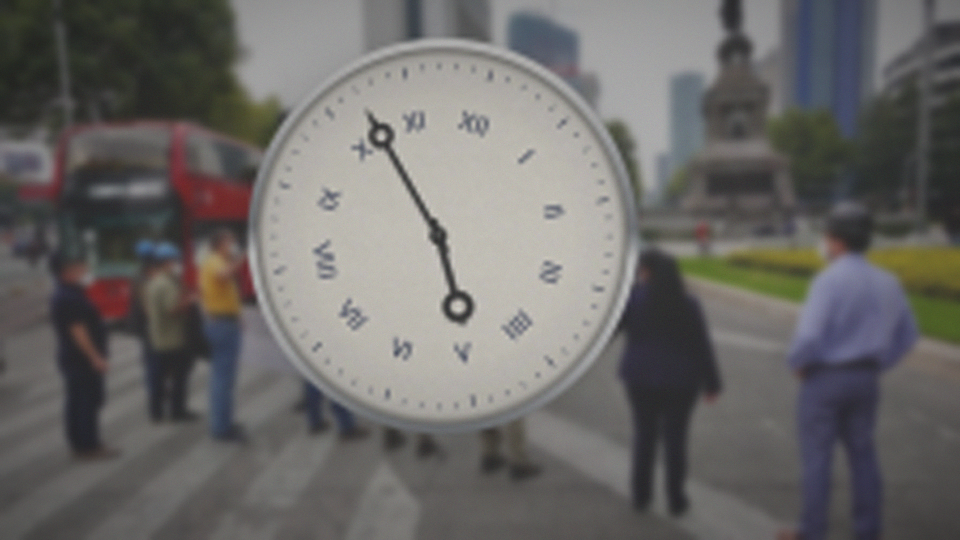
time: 4:52
